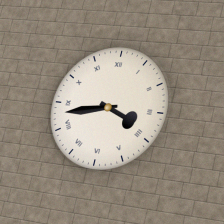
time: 3:43
